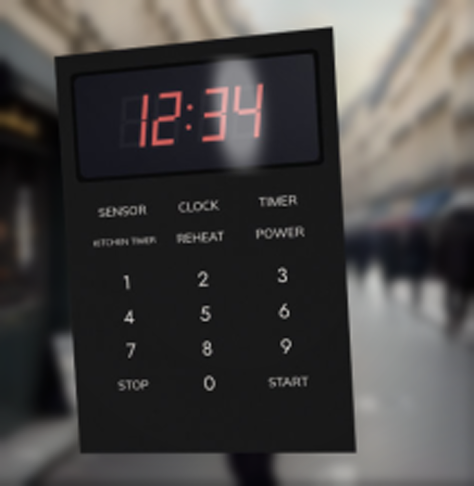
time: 12:34
